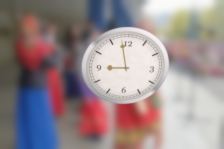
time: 8:58
